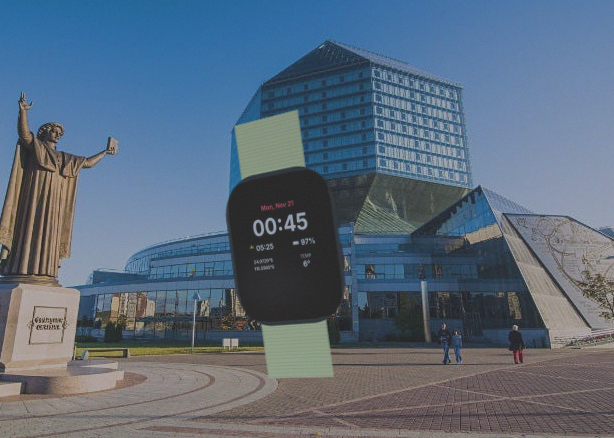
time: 0:45
